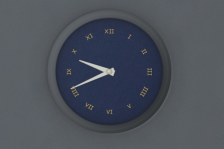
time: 9:41
